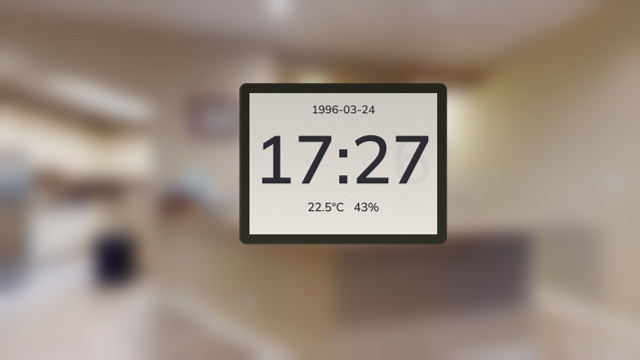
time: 17:27
